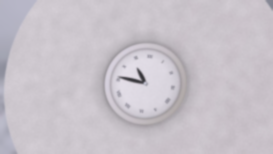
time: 10:46
